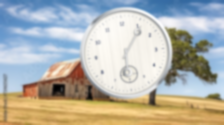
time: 6:06
